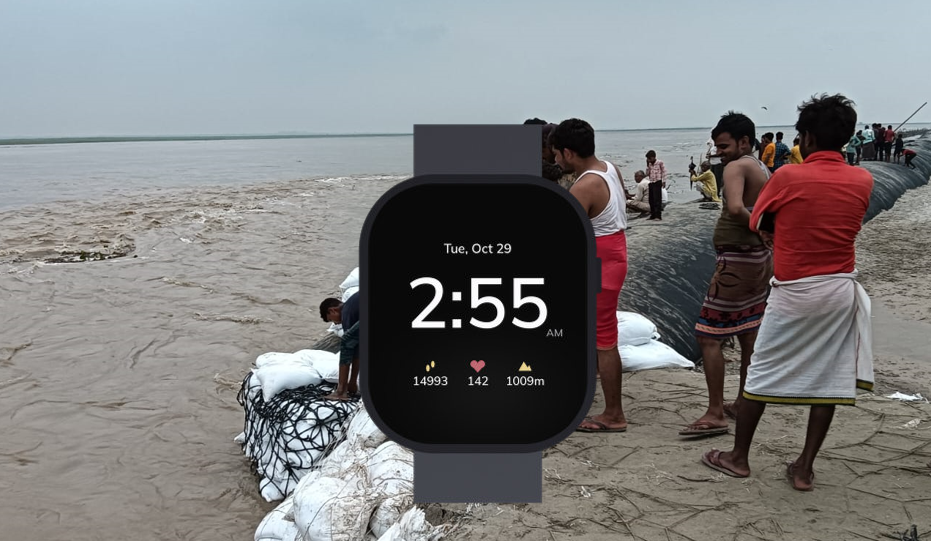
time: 2:55
